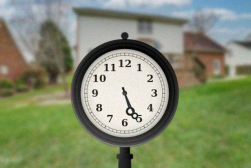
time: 5:26
